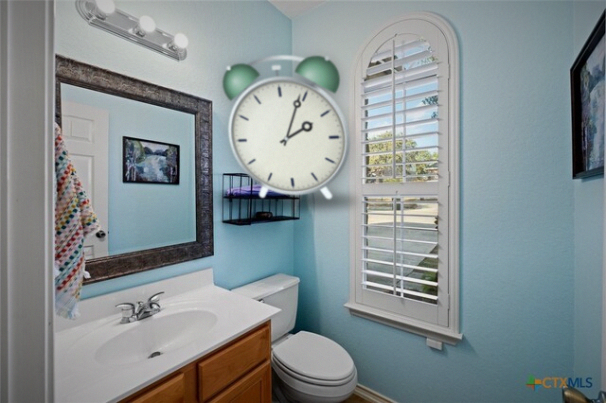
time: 2:04
